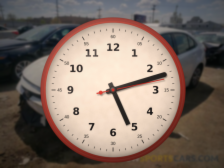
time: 5:12:13
